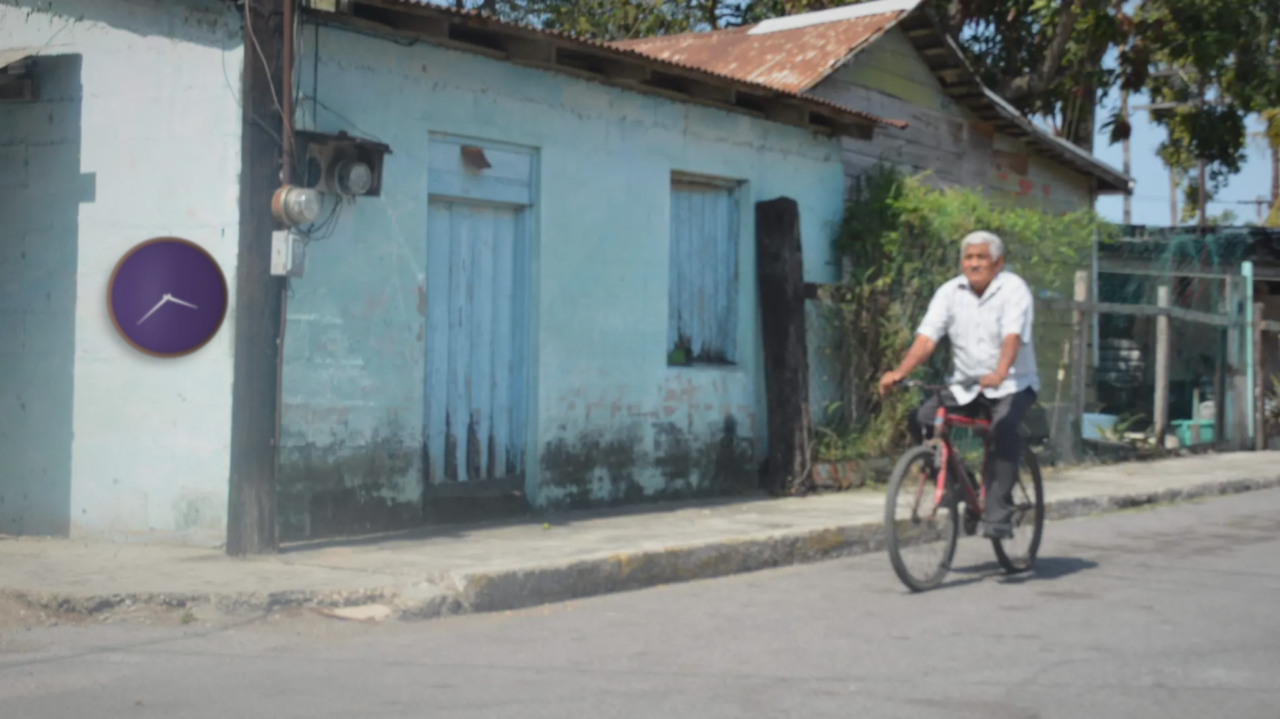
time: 3:38
